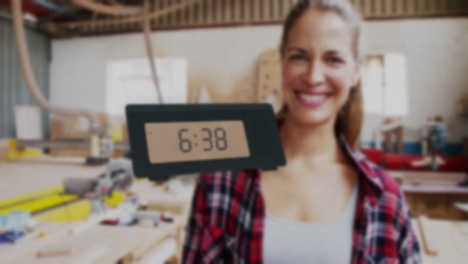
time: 6:38
